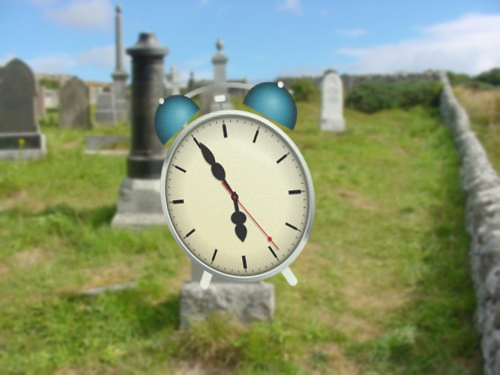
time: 5:55:24
